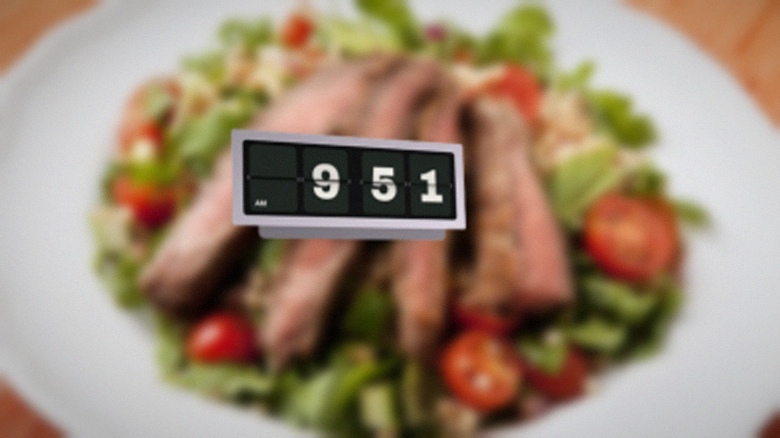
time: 9:51
